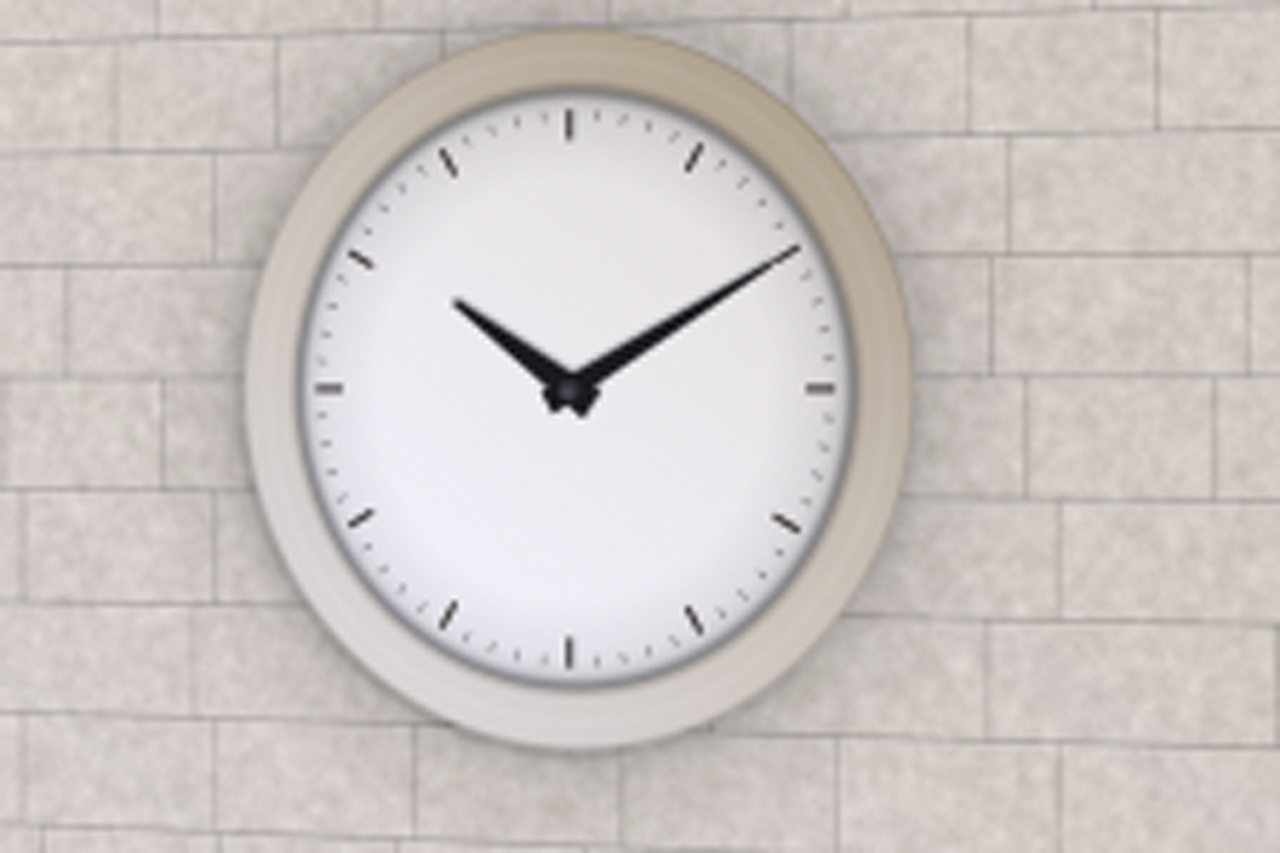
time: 10:10
